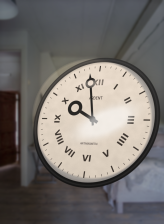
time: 9:58
